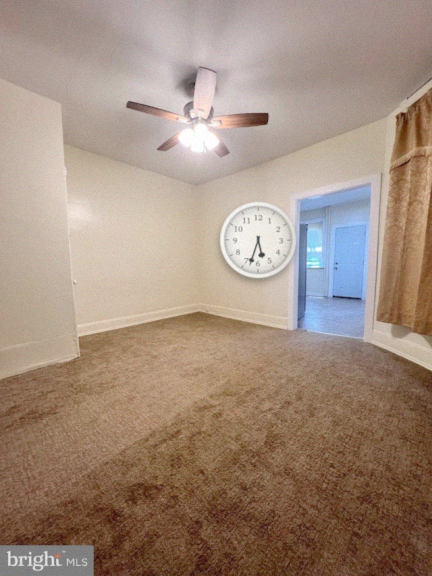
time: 5:33
